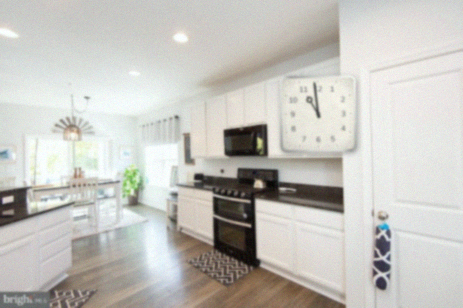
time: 10:59
